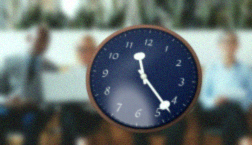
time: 11:23
